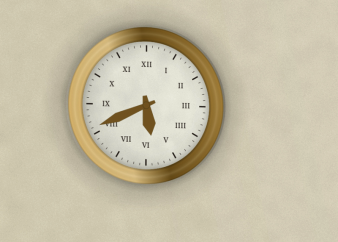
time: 5:41
